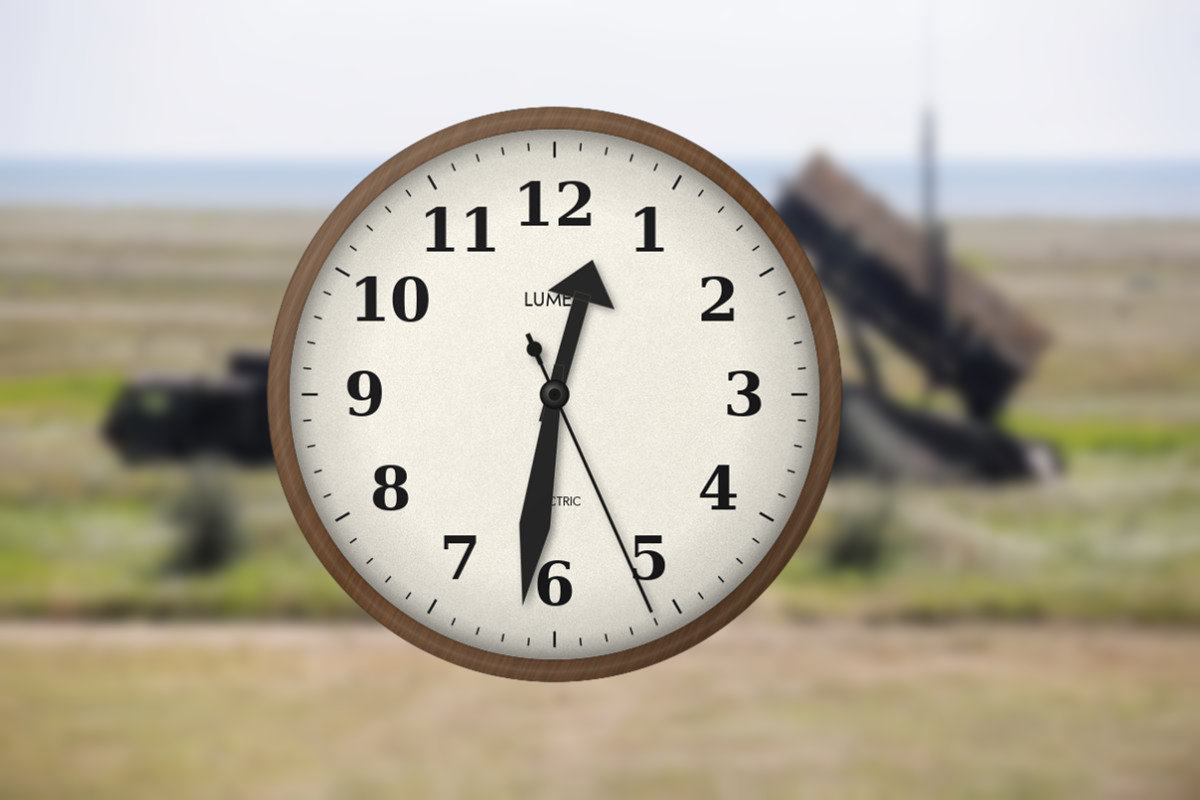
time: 12:31:26
